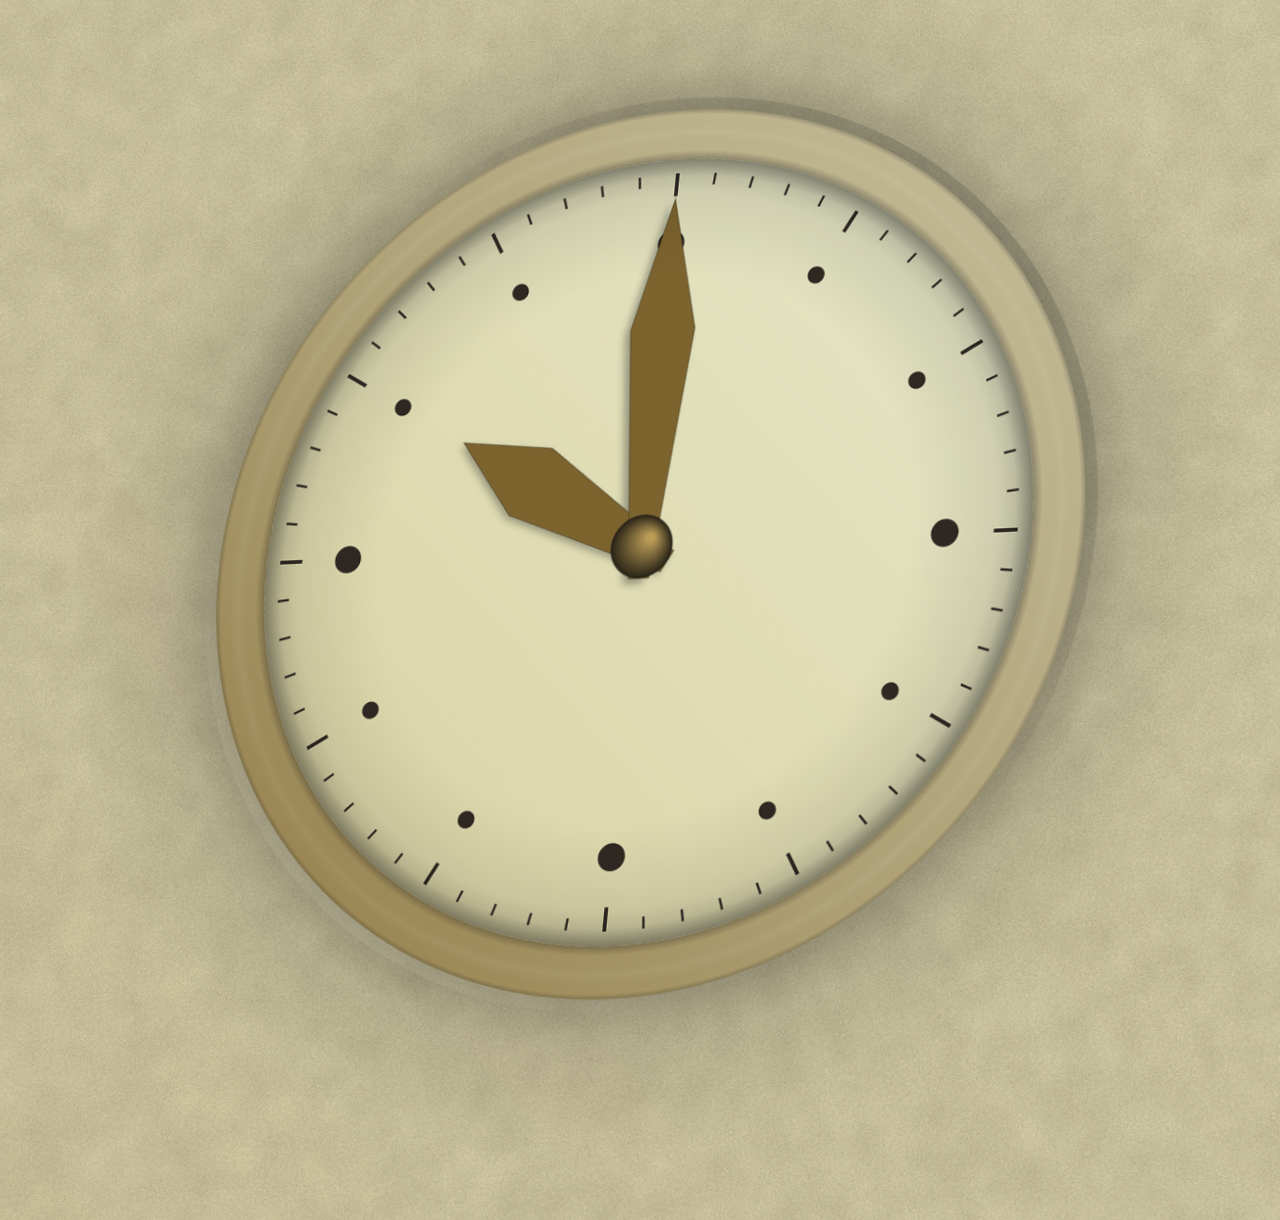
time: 10:00
